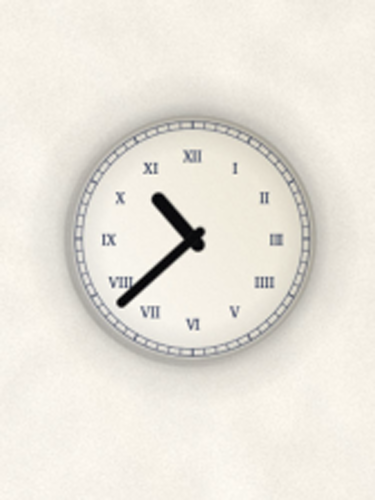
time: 10:38
